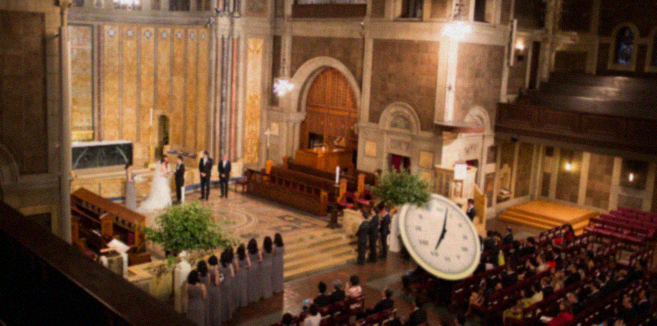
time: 7:03
